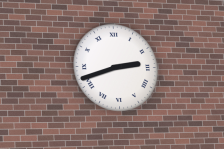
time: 2:42
